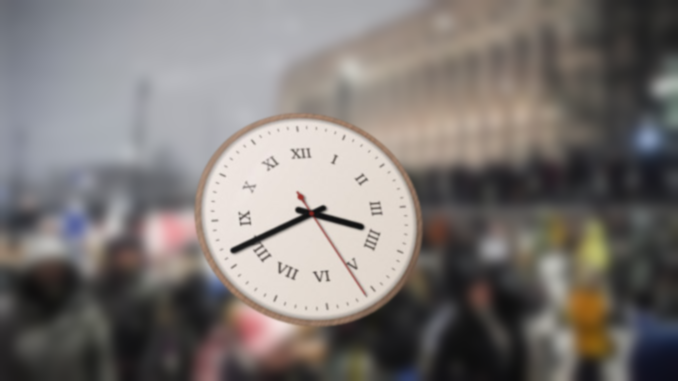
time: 3:41:26
